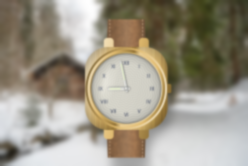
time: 8:58
